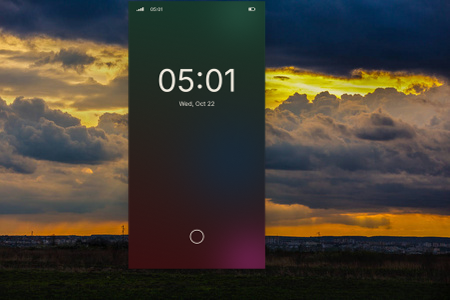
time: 5:01
